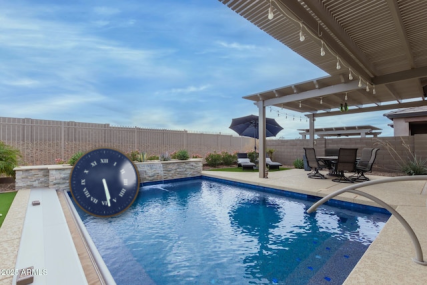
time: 5:28
